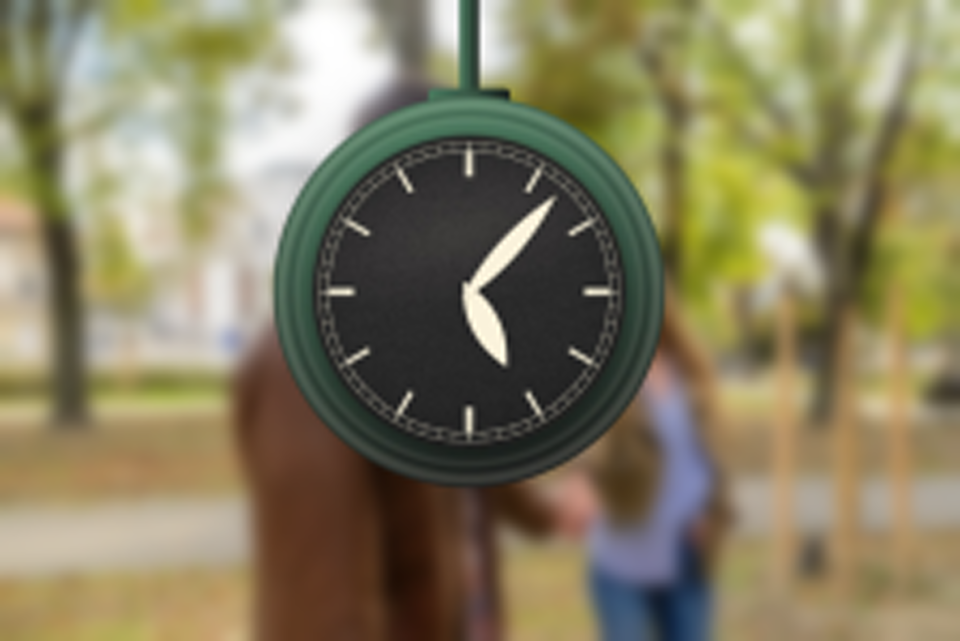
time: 5:07
